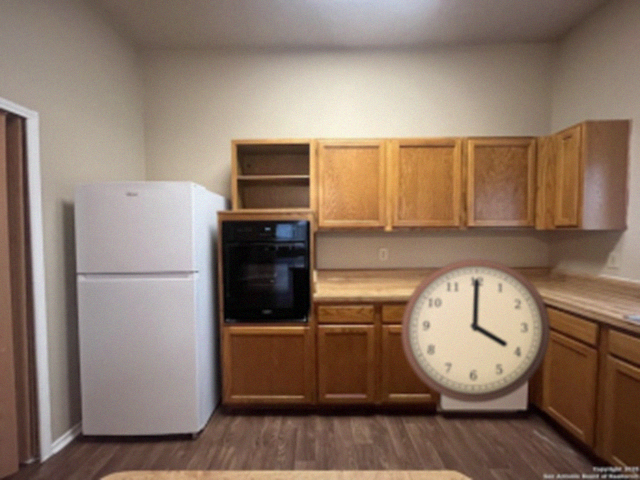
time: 4:00
